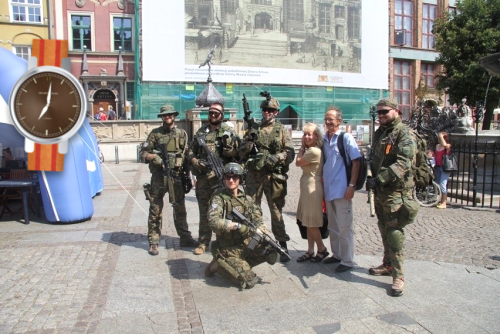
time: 7:01
